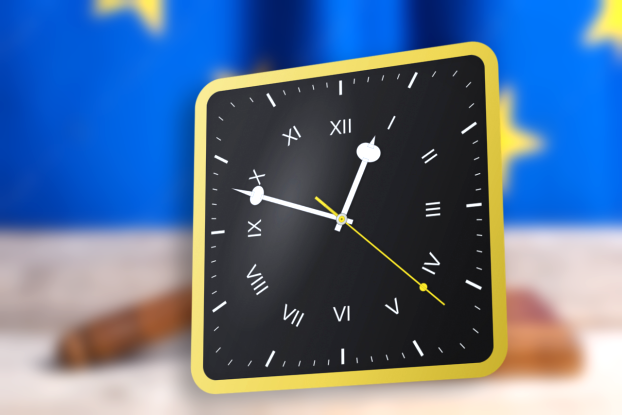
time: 12:48:22
